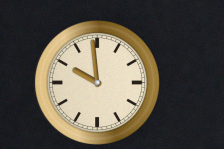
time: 9:59
